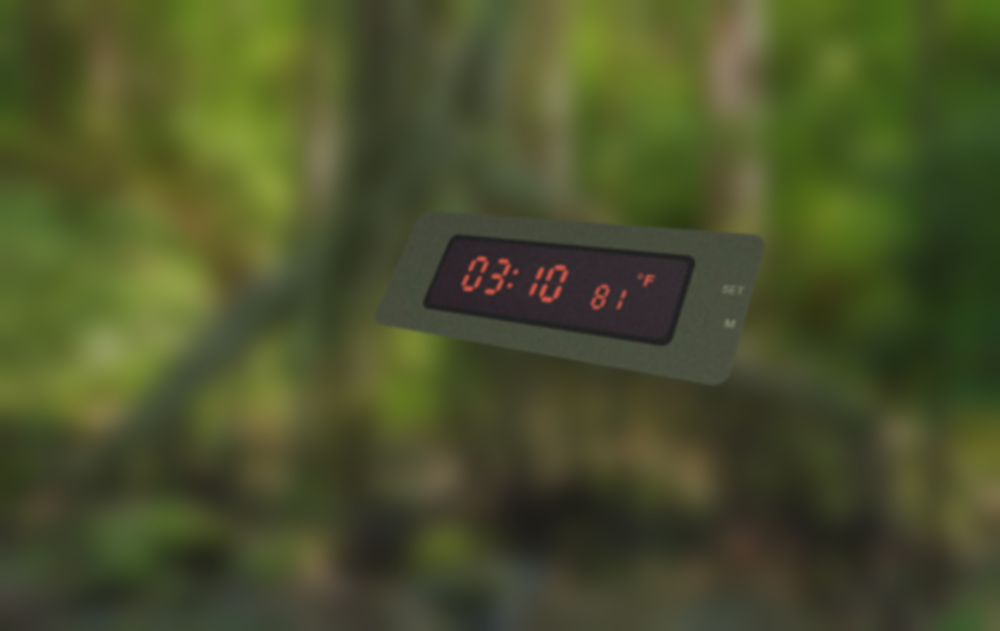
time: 3:10
